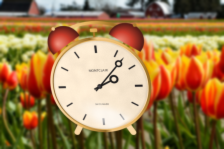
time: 2:07
